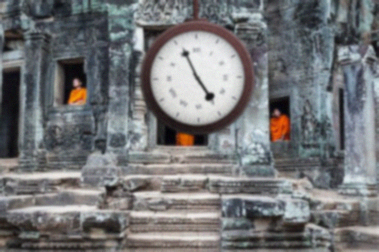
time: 4:56
